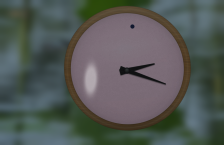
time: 2:17
